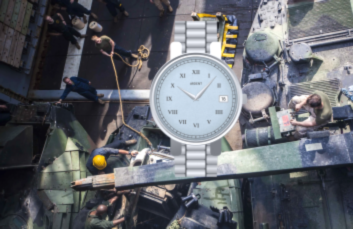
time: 10:07
